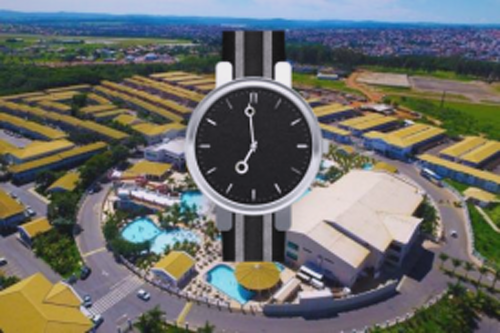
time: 6:59
